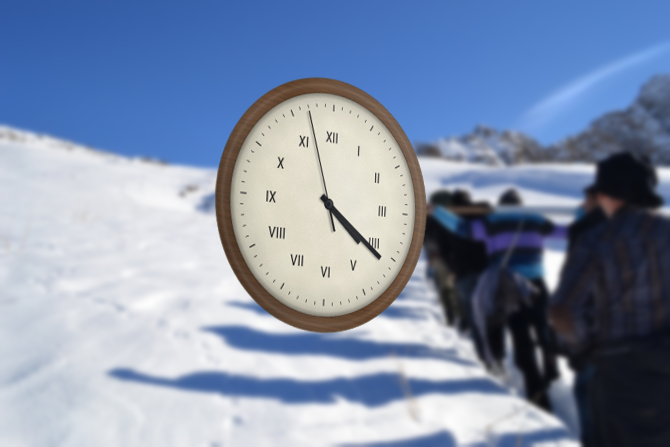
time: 4:20:57
